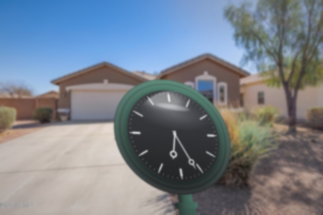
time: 6:26
